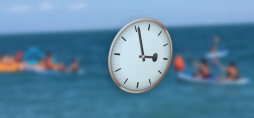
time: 2:56
